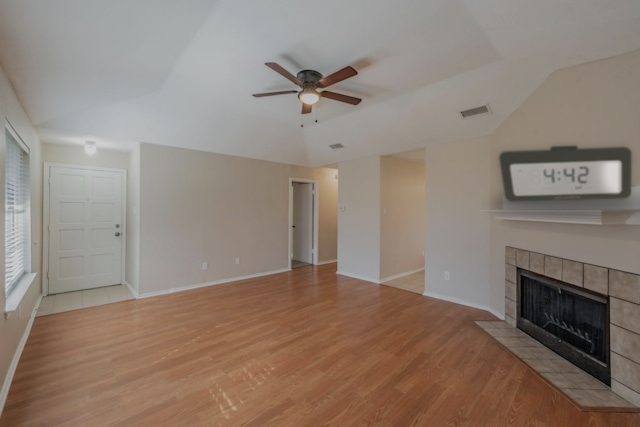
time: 4:42
